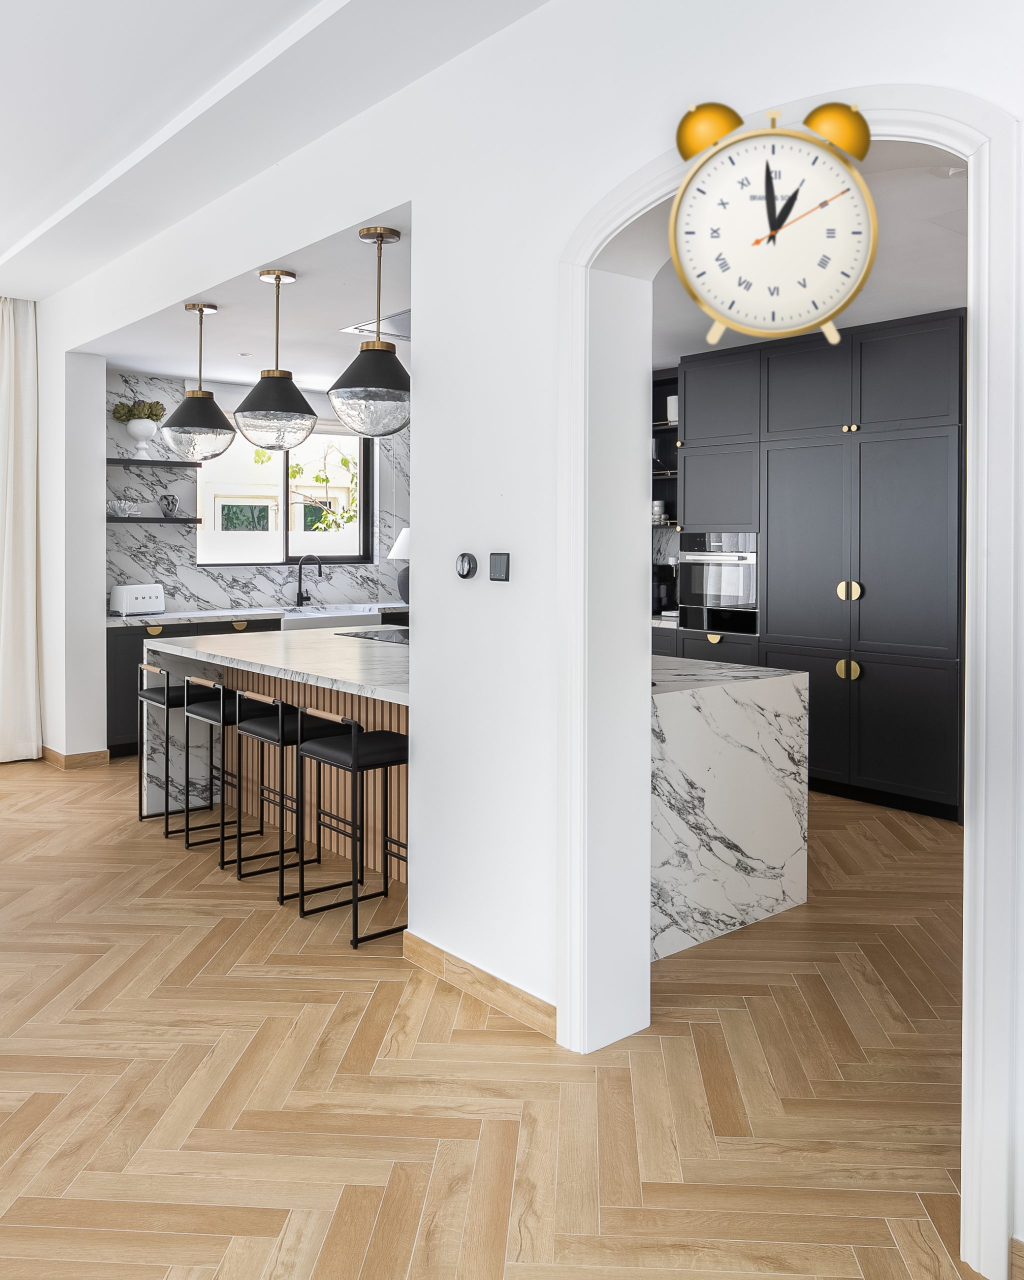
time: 12:59:10
